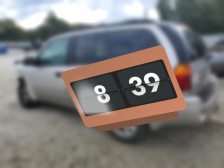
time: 8:39
